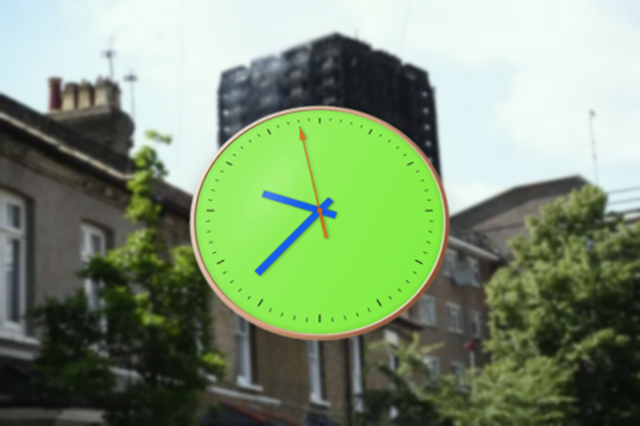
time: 9:36:58
